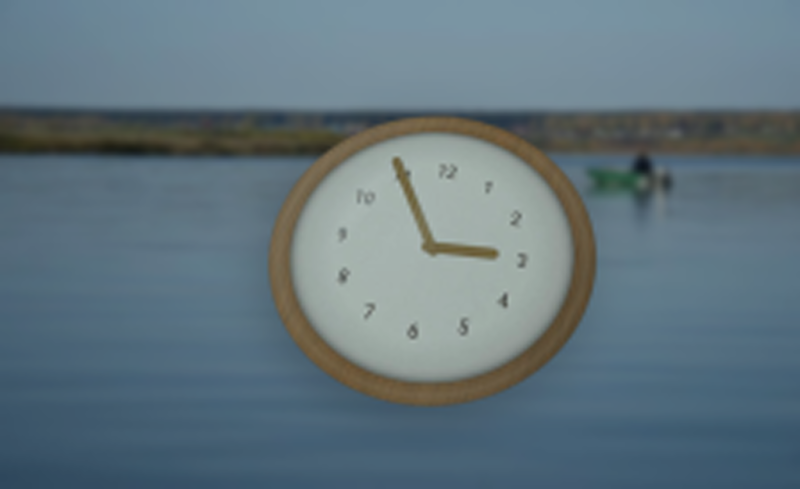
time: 2:55
